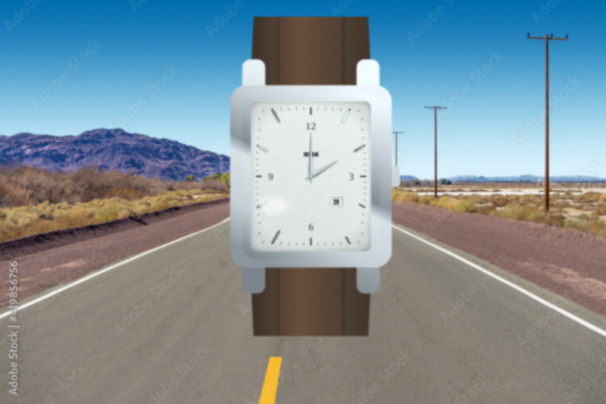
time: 2:00
